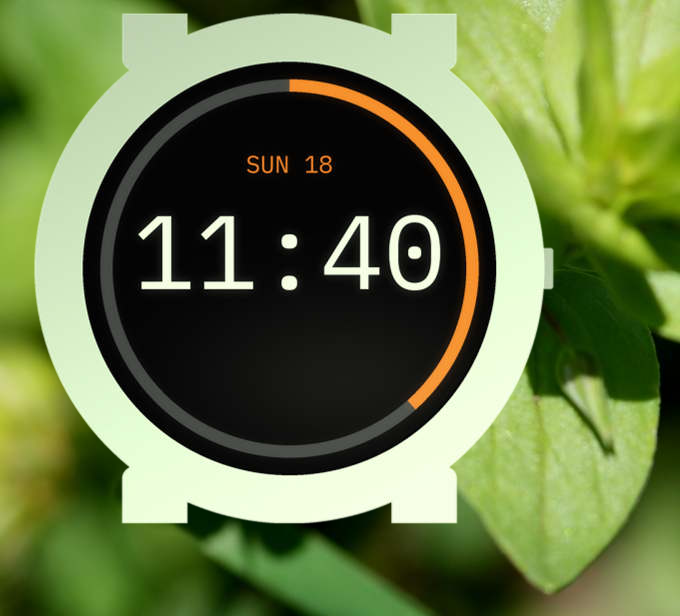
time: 11:40
